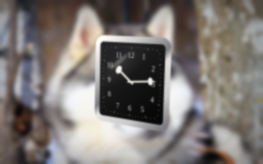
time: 10:14
